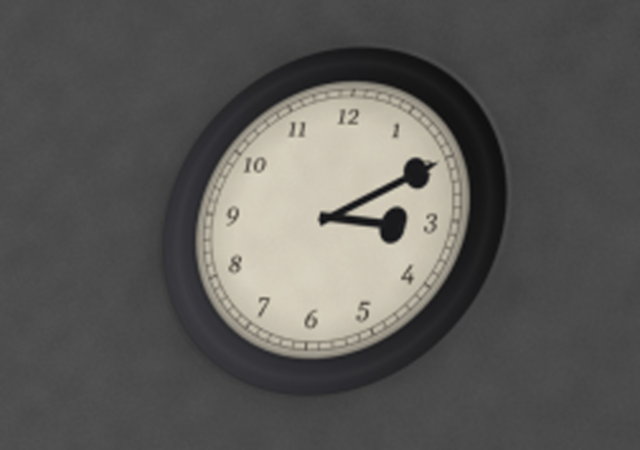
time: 3:10
